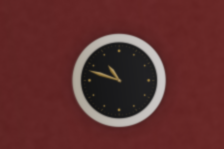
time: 10:48
